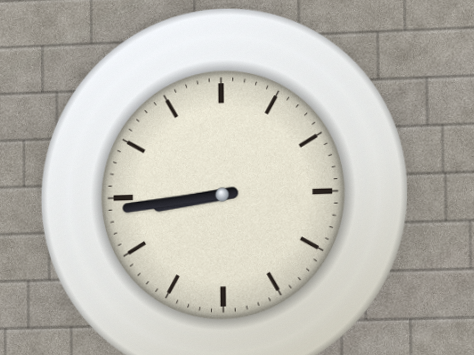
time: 8:44
